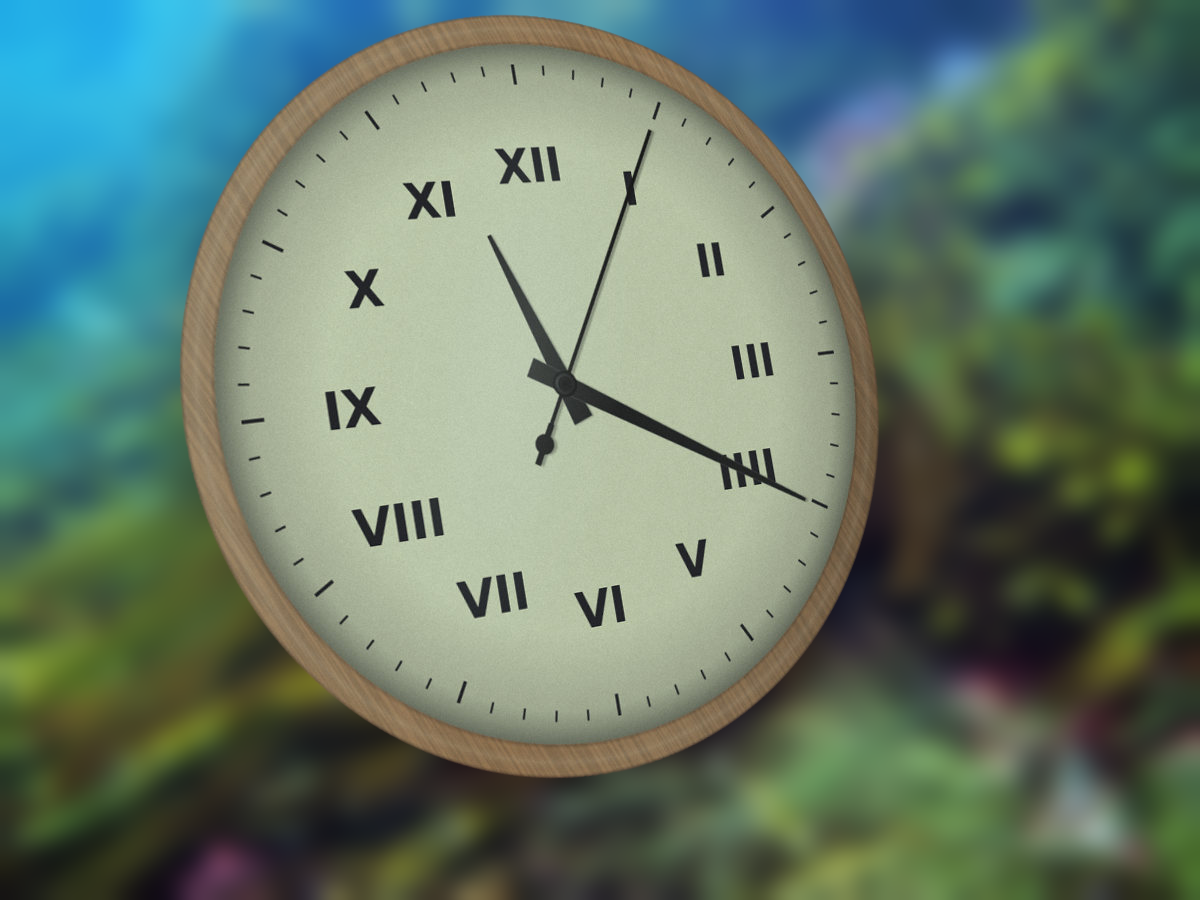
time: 11:20:05
